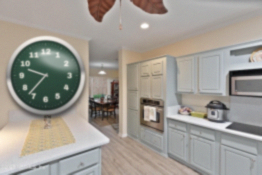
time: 9:37
